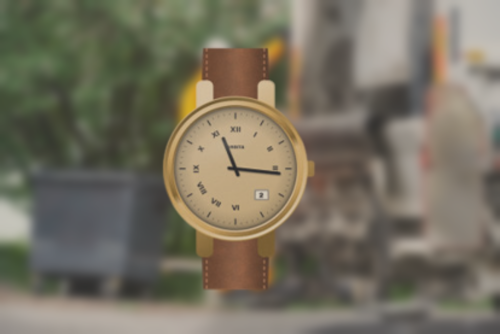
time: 11:16
